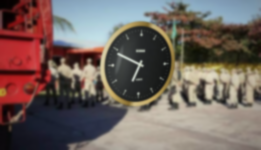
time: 6:49
